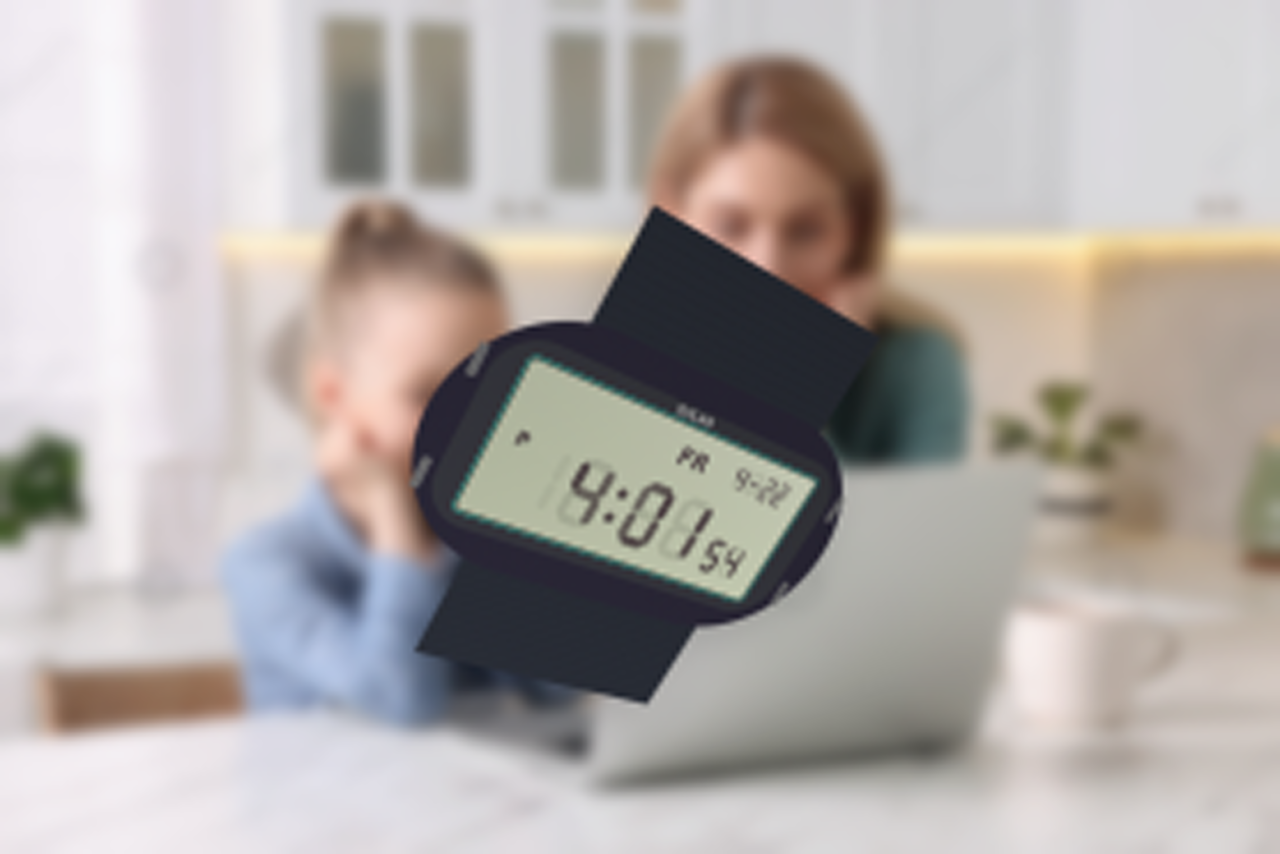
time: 4:01:54
